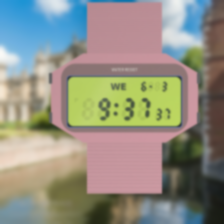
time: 9:37:37
